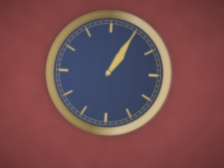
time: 1:05
